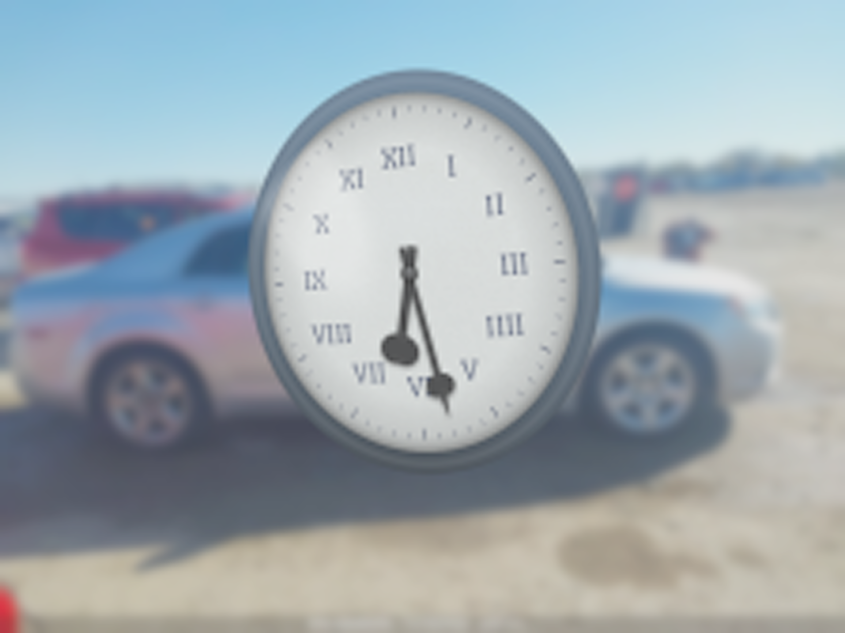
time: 6:28
